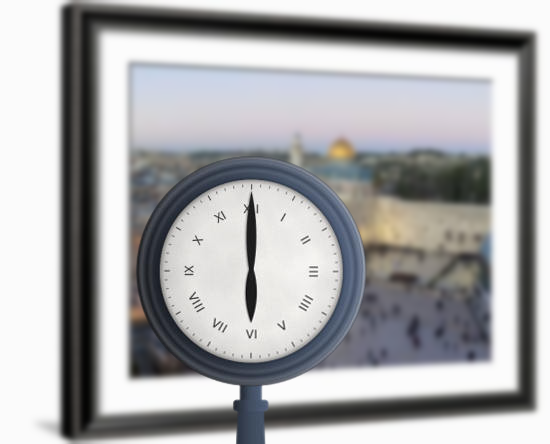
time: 6:00
